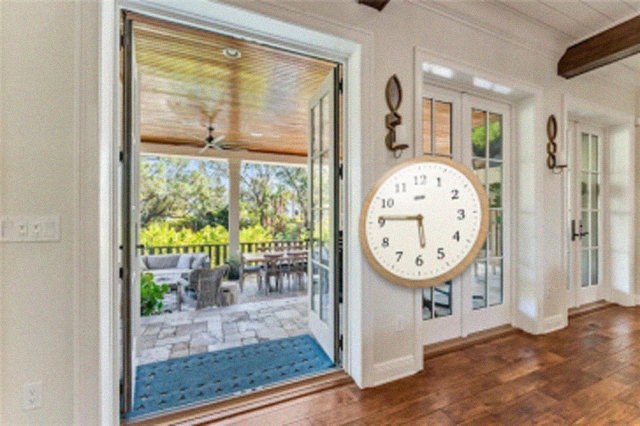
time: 5:46
